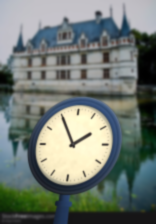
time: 1:55
